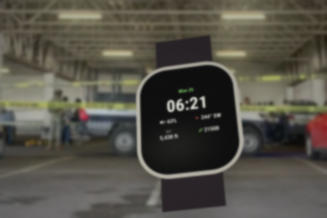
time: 6:21
